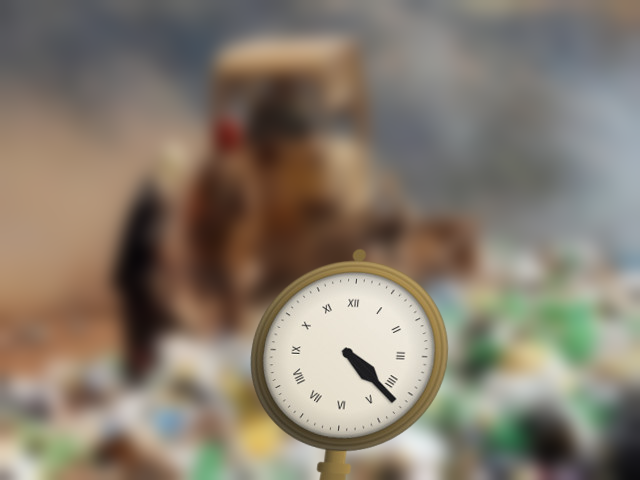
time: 4:22
